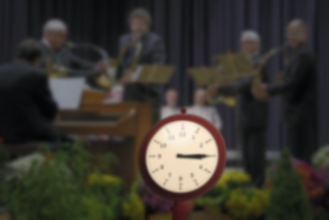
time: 3:15
